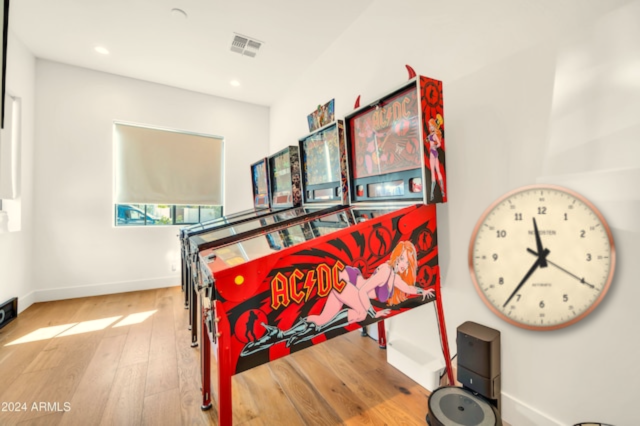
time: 11:36:20
